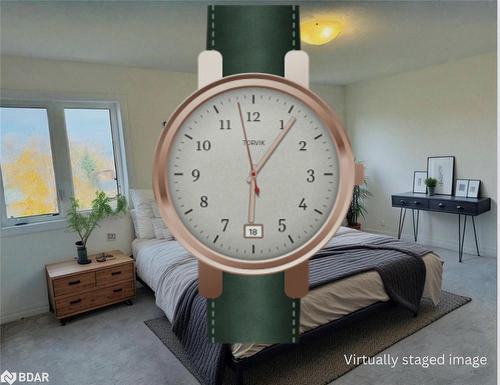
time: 6:05:58
